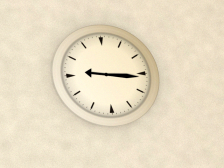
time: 9:16
